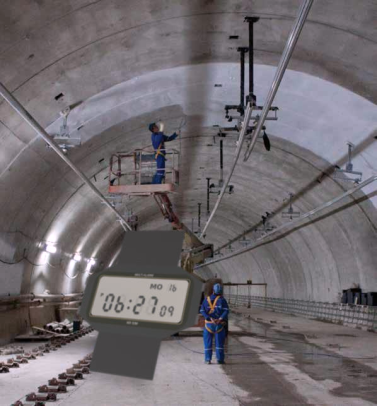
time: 6:27:09
